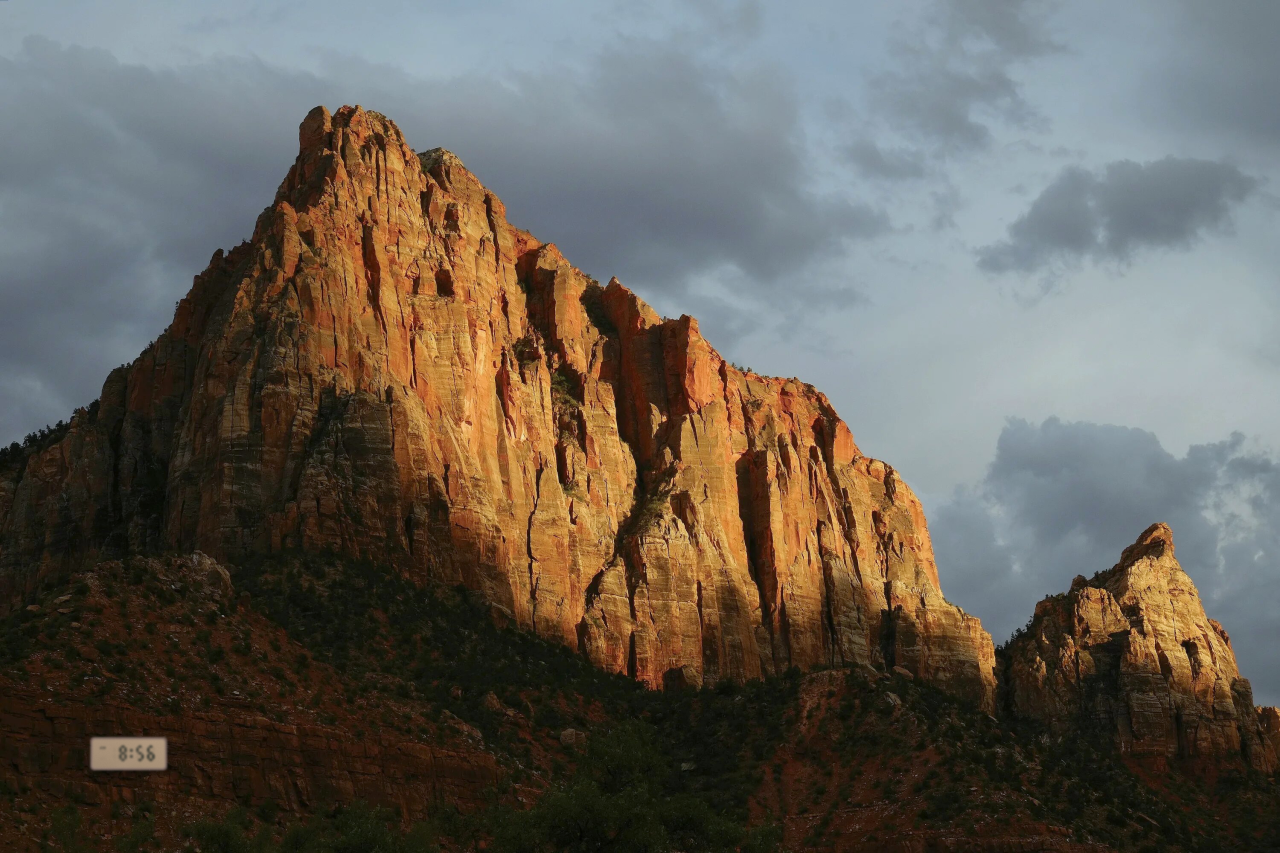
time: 8:56
